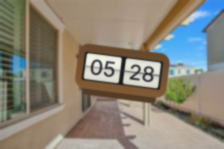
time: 5:28
